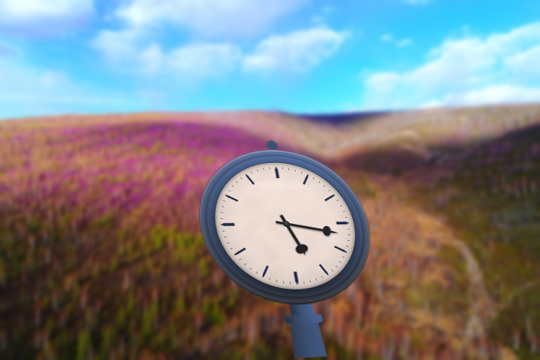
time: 5:17
